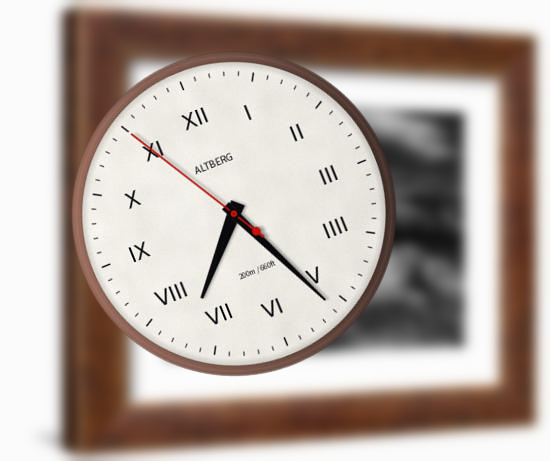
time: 7:25:55
